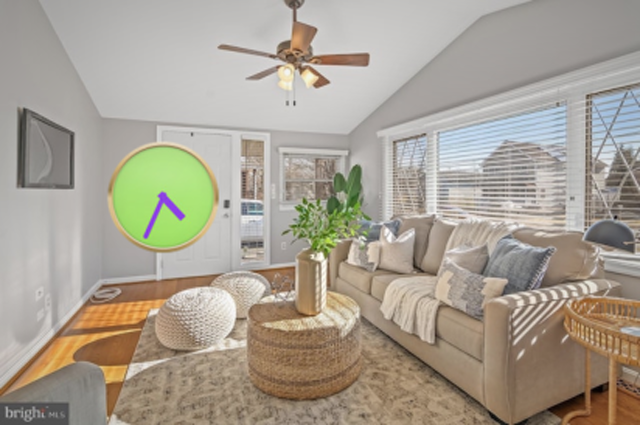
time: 4:34
